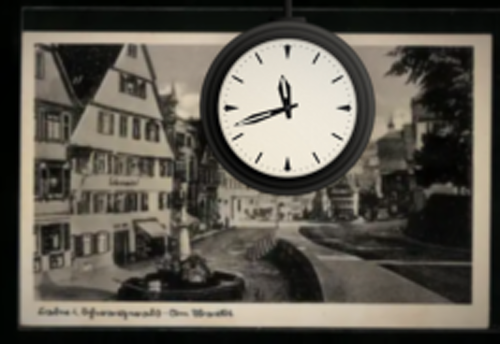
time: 11:42
